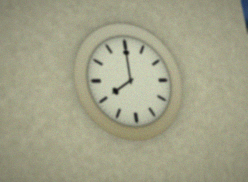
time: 8:00
